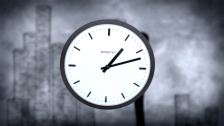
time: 1:12
